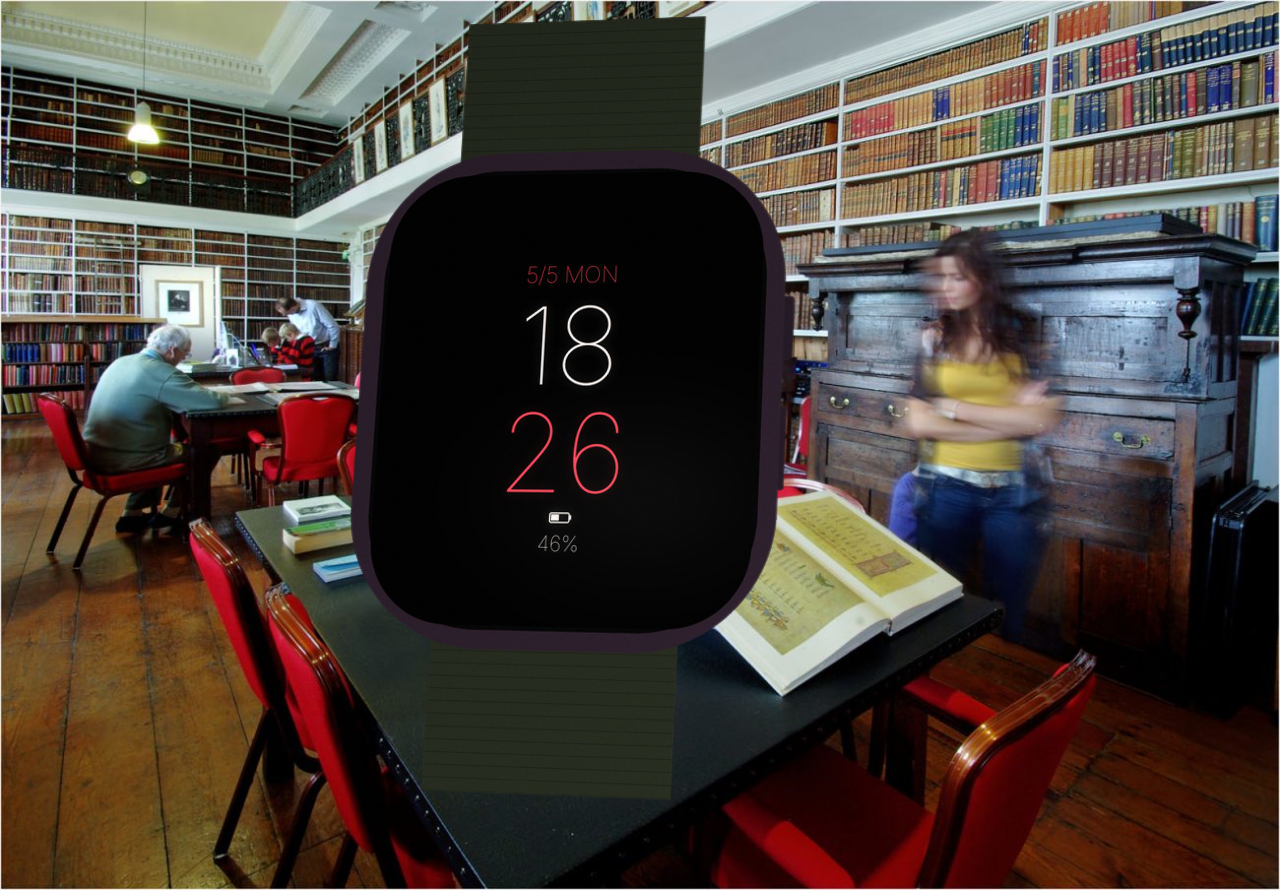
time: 18:26
